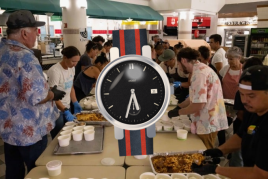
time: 5:33
